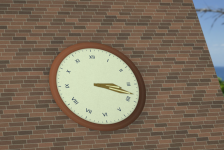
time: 3:18
